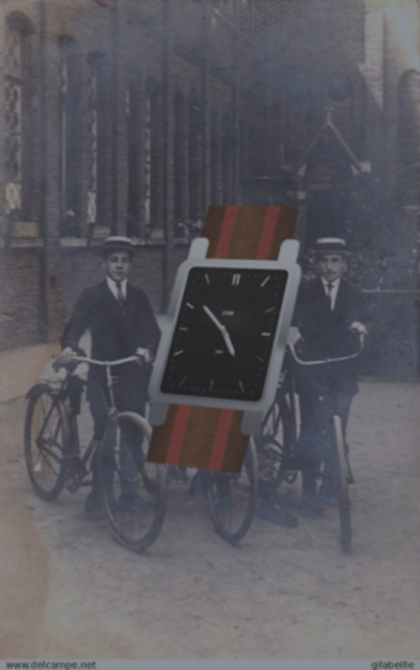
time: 4:52
